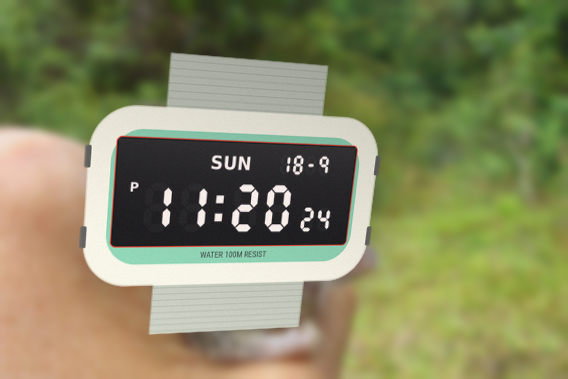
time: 11:20:24
